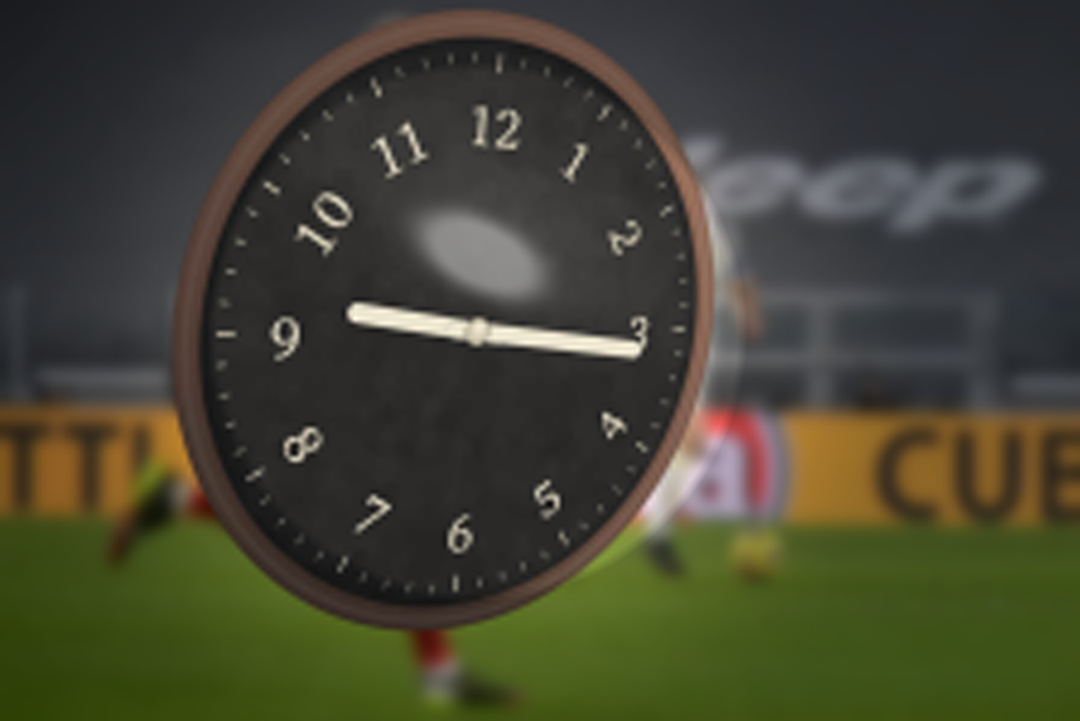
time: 9:16
